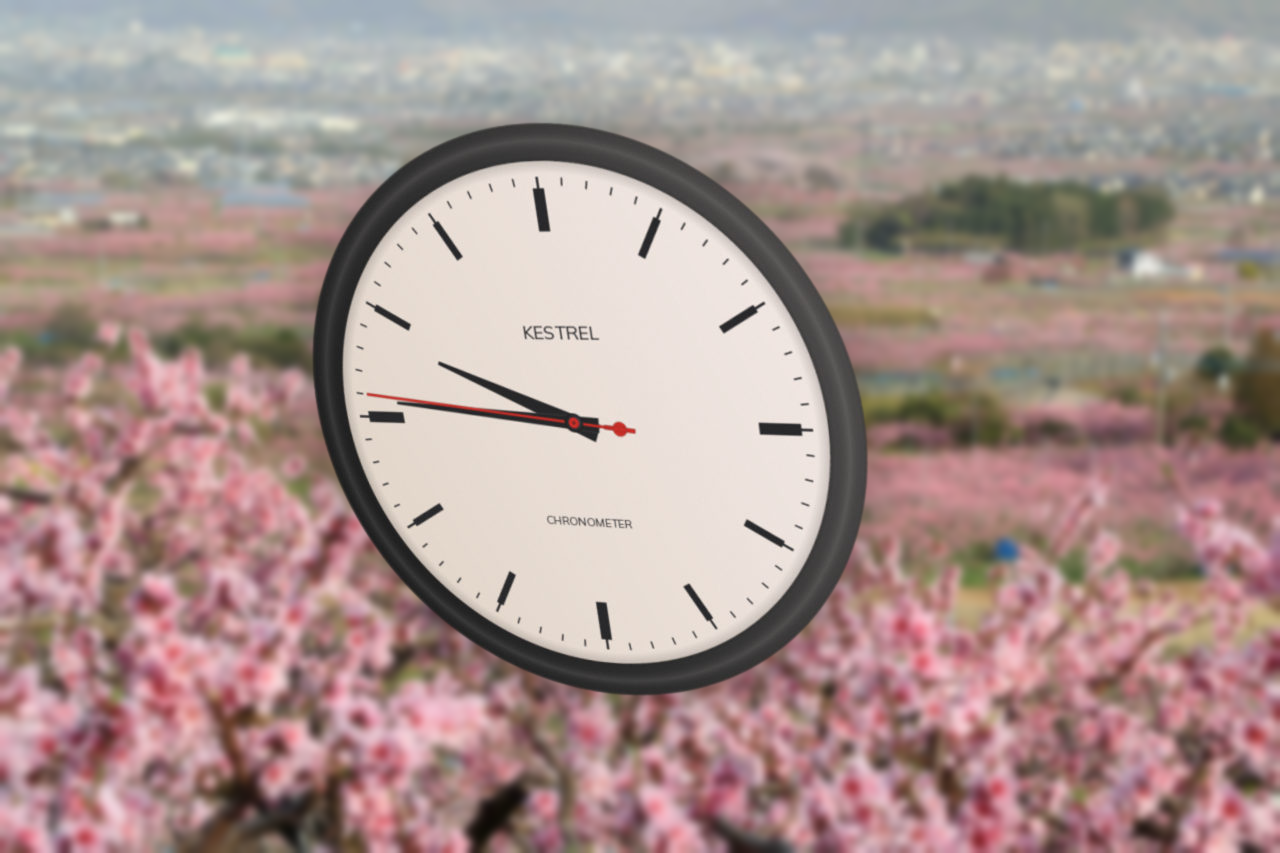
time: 9:45:46
